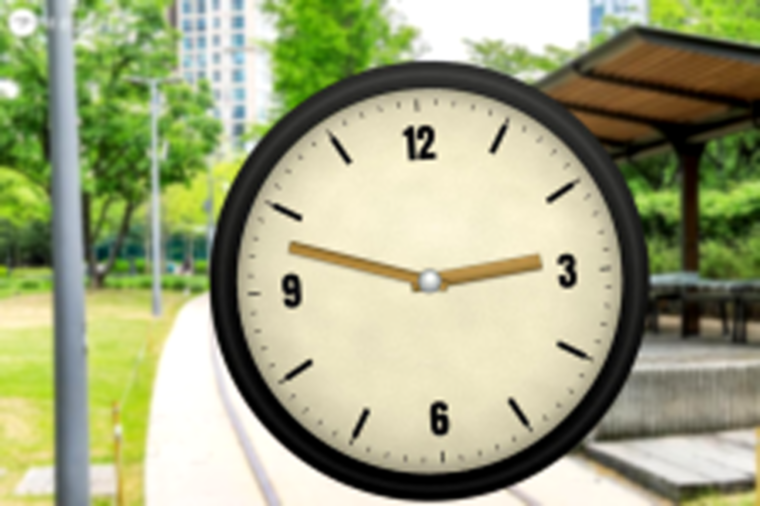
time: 2:48
